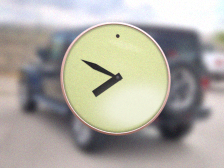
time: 7:49
